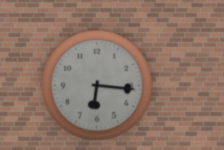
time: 6:16
